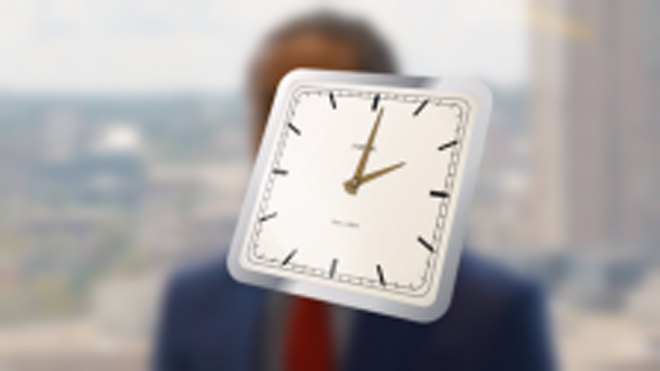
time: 2:01
